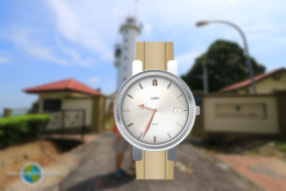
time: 9:34
